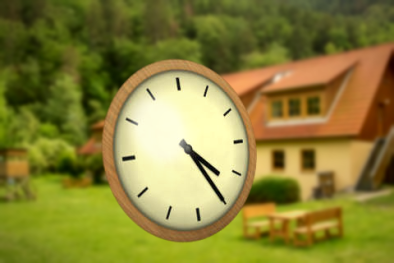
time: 4:25
